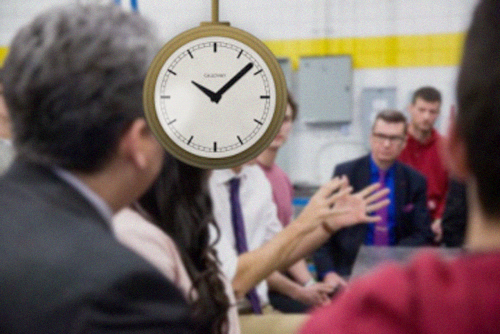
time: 10:08
